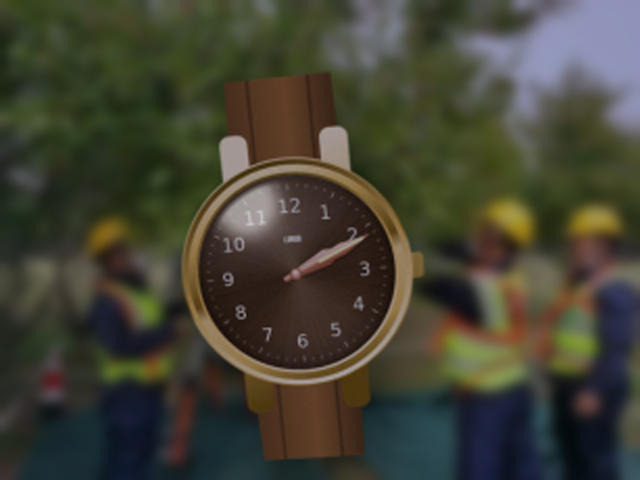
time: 2:11
